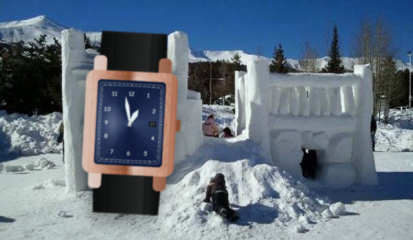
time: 12:58
